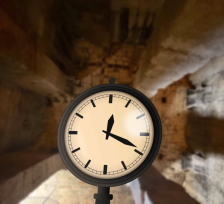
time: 12:19
